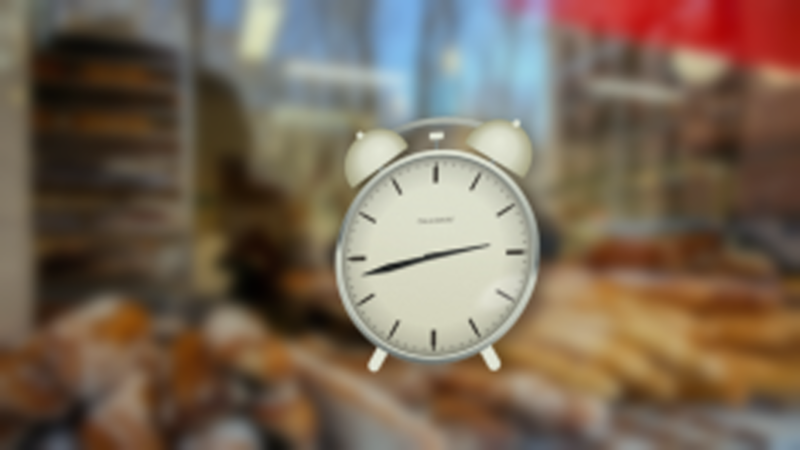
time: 2:43
